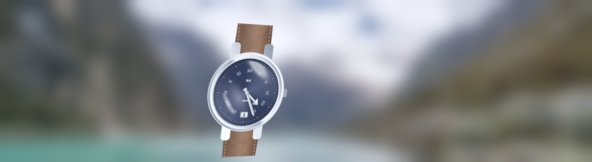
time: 4:26
